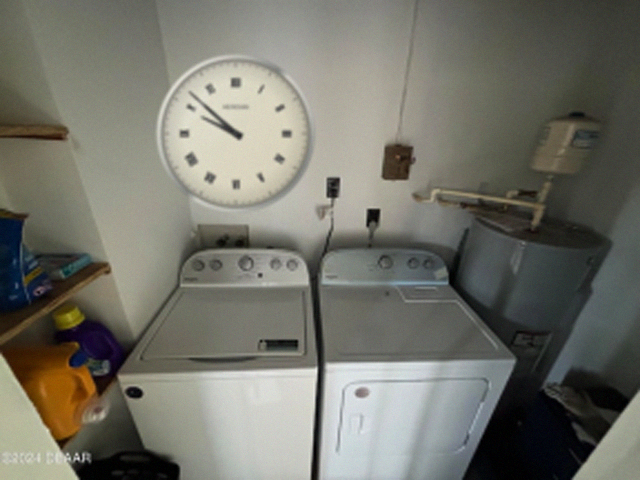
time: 9:52
